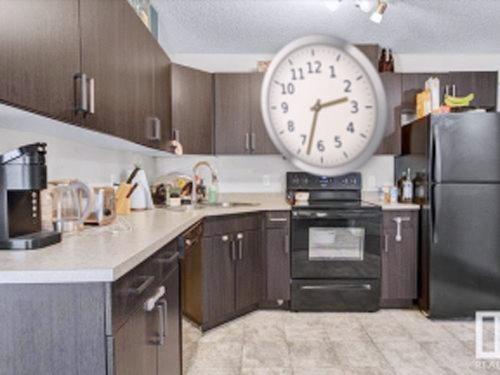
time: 2:33
